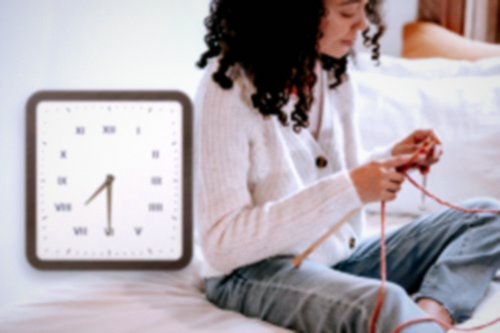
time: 7:30
